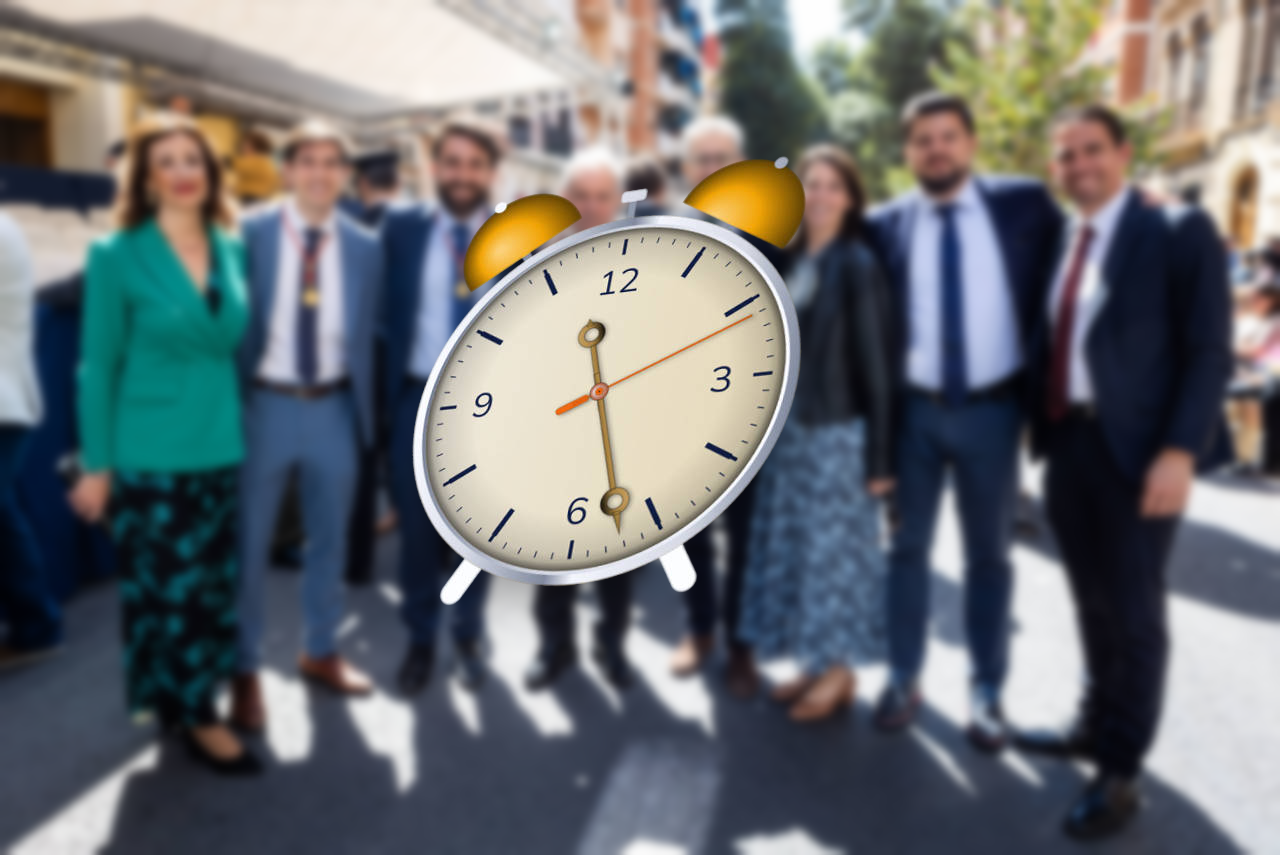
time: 11:27:11
